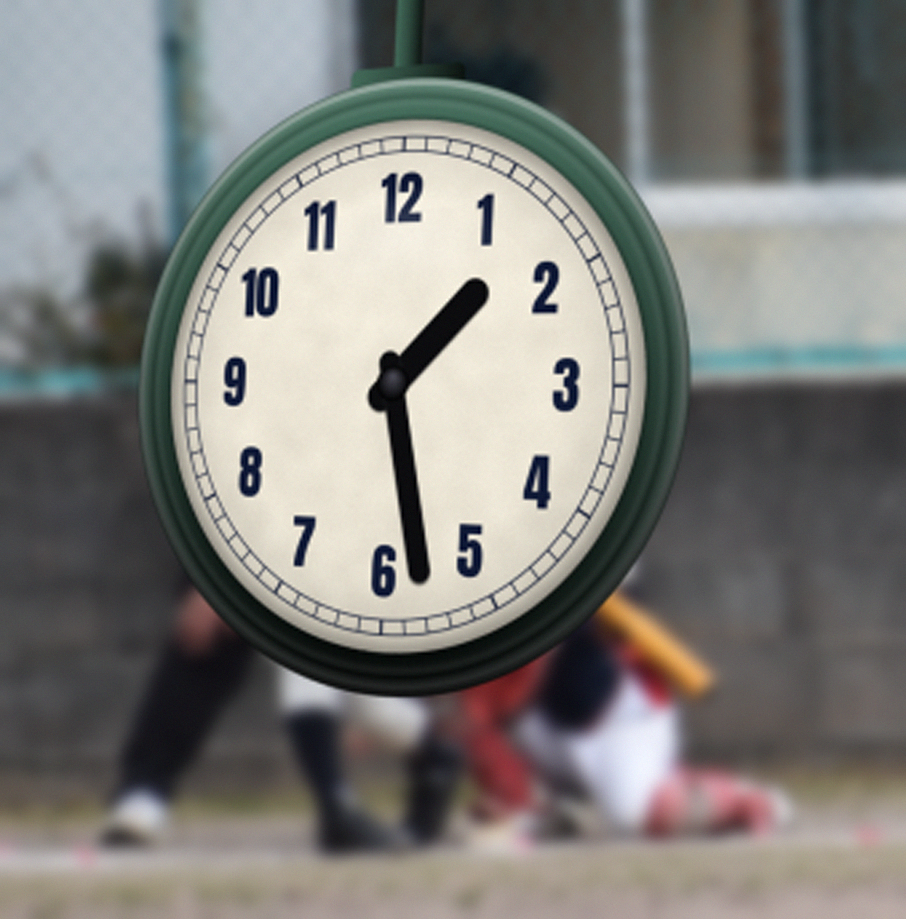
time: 1:28
